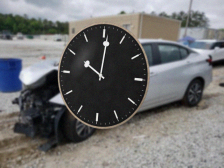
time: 10:01
